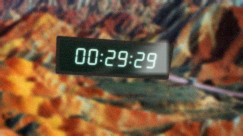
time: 0:29:29
